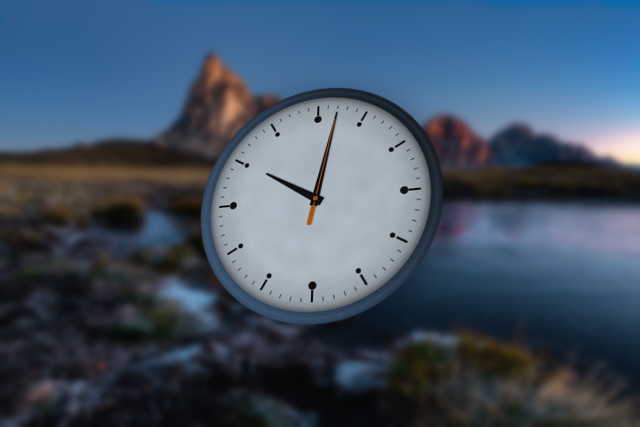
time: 10:02:02
